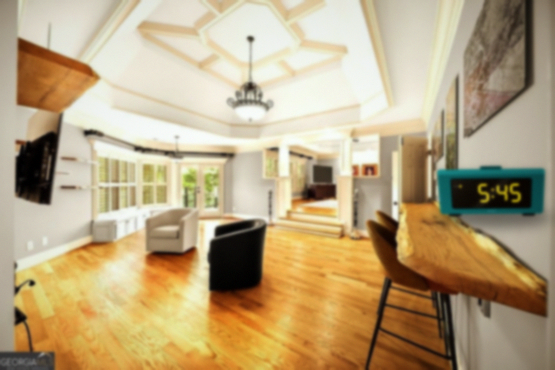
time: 5:45
